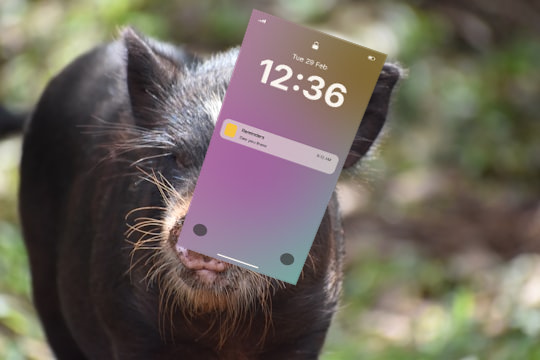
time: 12:36
